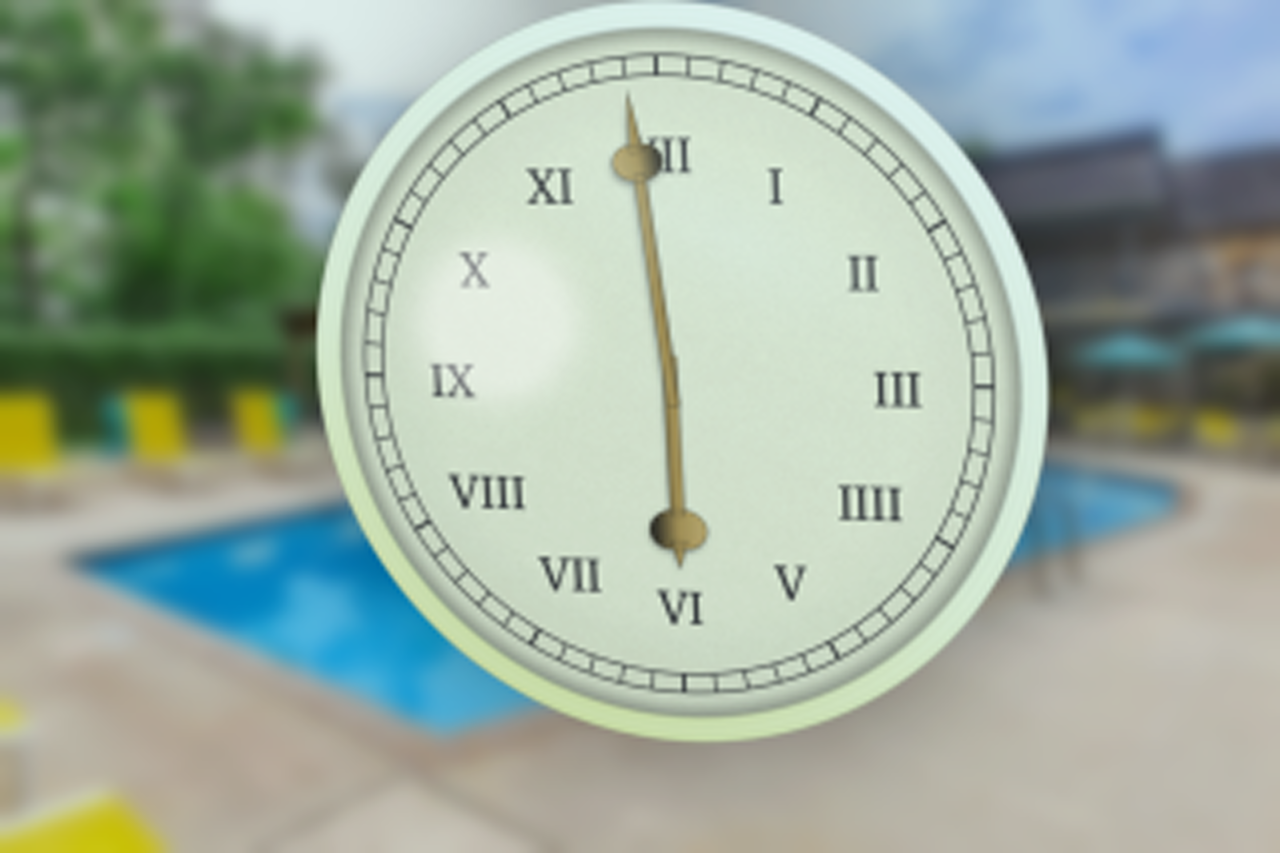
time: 5:59
